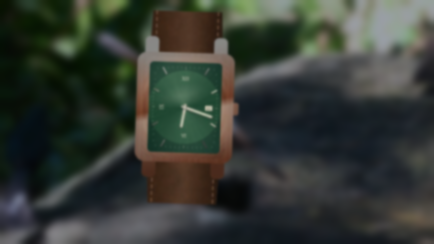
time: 6:18
